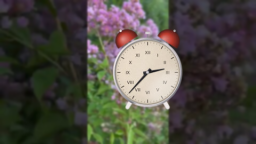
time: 2:37
